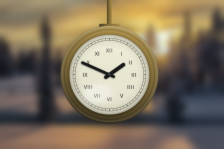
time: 1:49
